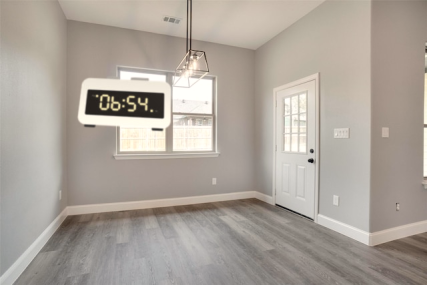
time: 6:54
